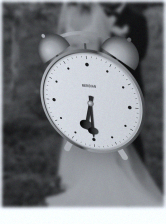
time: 6:30
